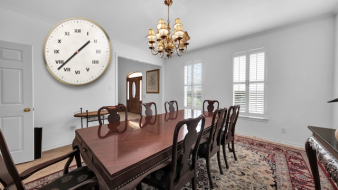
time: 1:38
